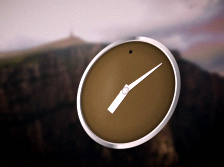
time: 7:09
